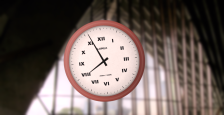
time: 7:56
